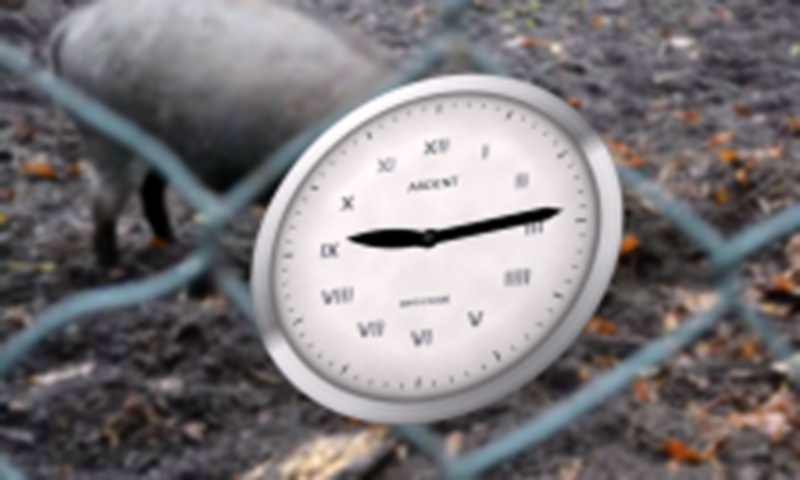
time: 9:14
